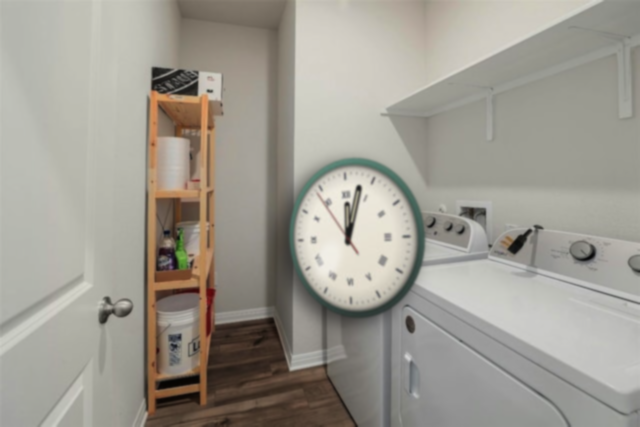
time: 12:02:54
